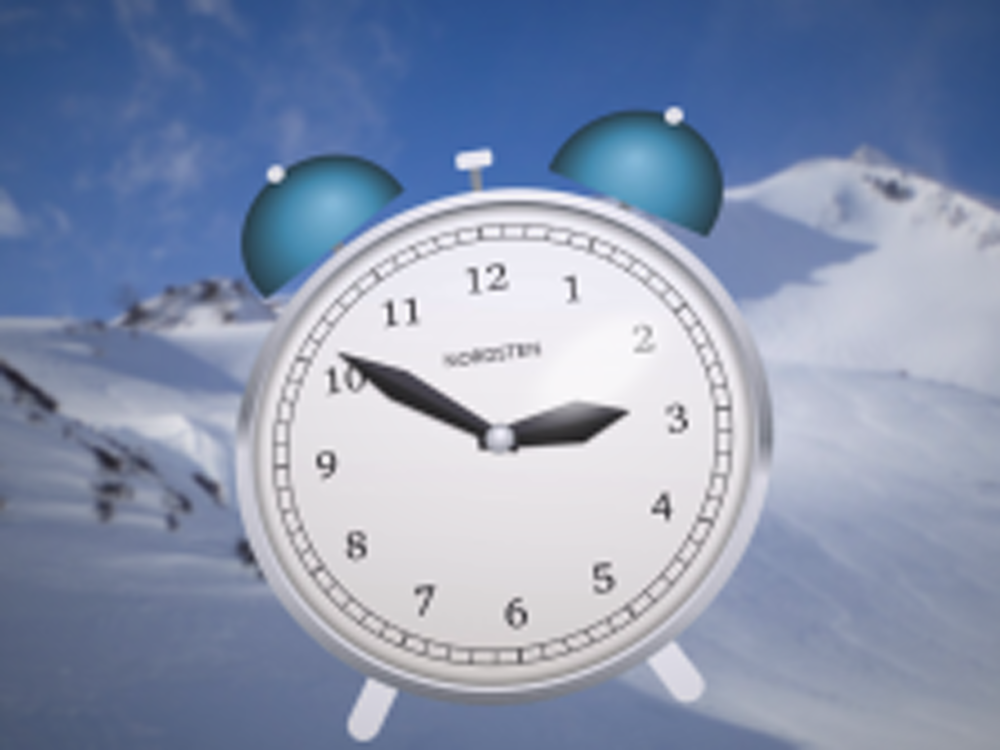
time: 2:51
